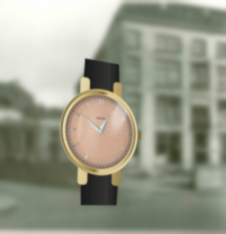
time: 12:51
